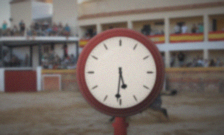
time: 5:31
